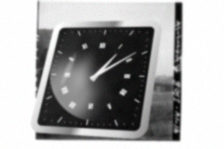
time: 1:09
